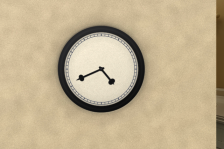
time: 4:41
